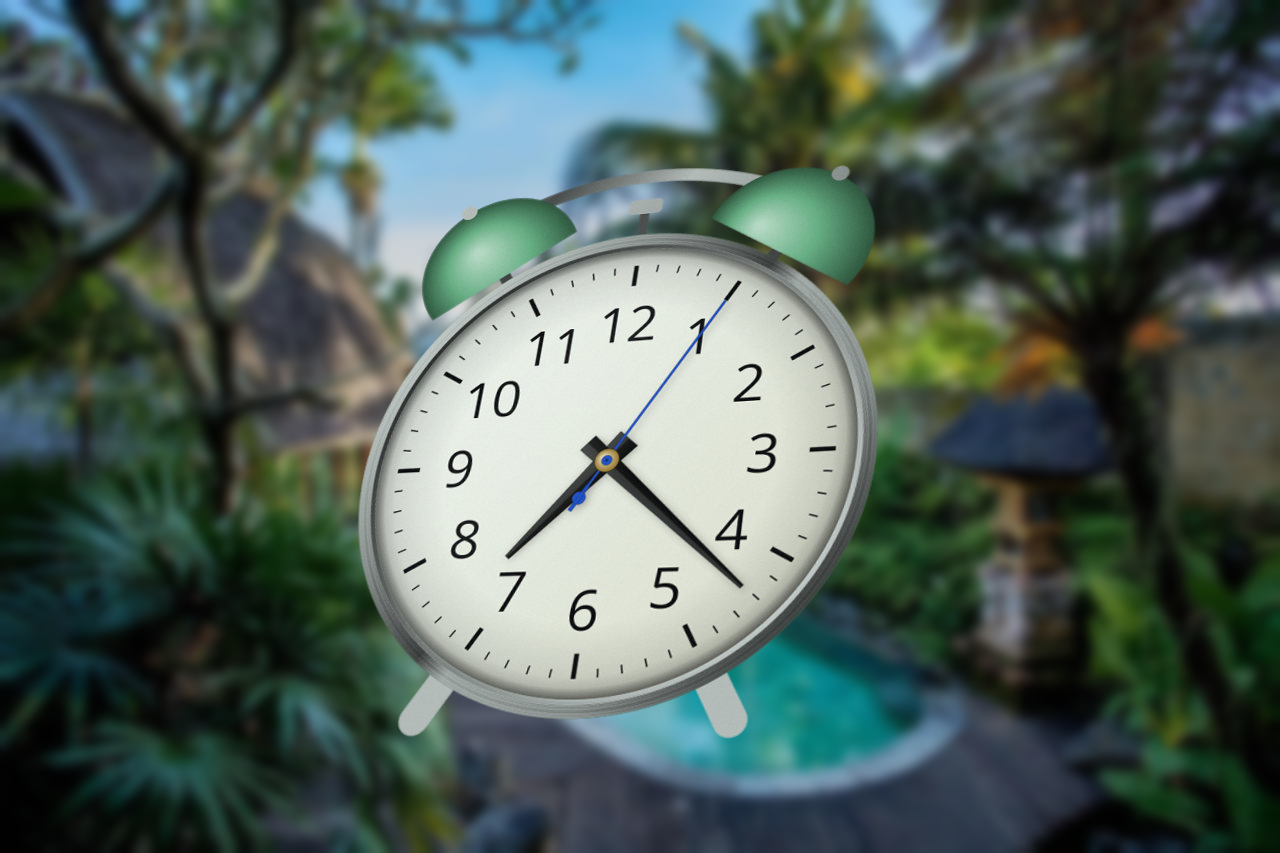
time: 7:22:05
